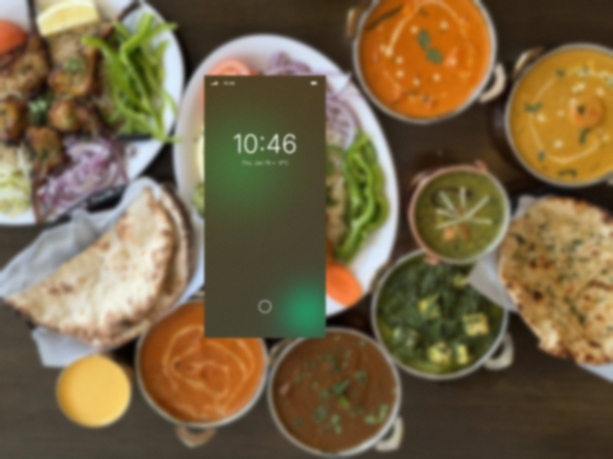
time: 10:46
